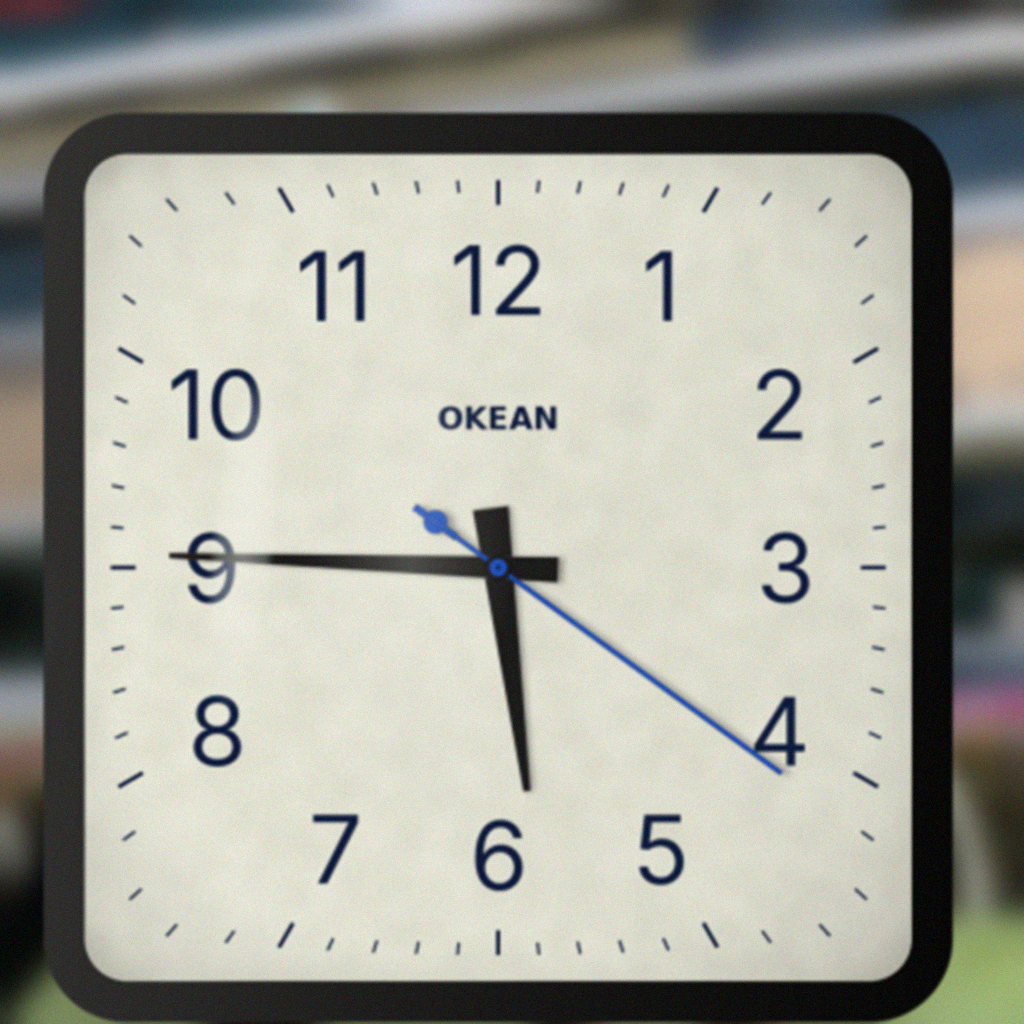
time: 5:45:21
